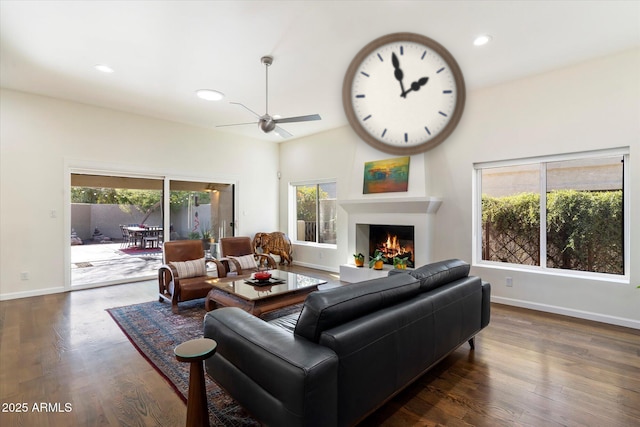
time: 1:58
